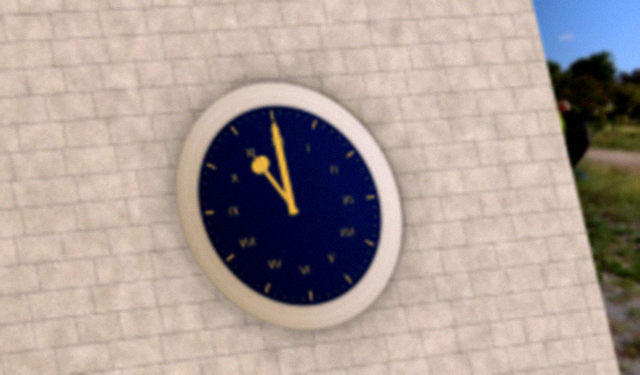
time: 11:00
